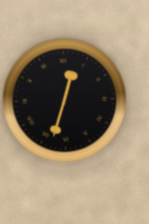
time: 12:33
